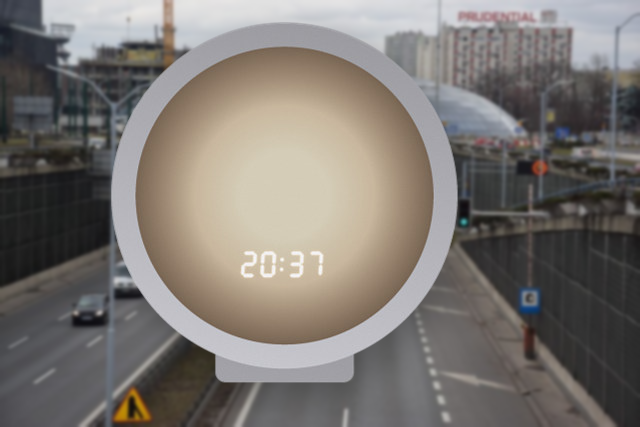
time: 20:37
